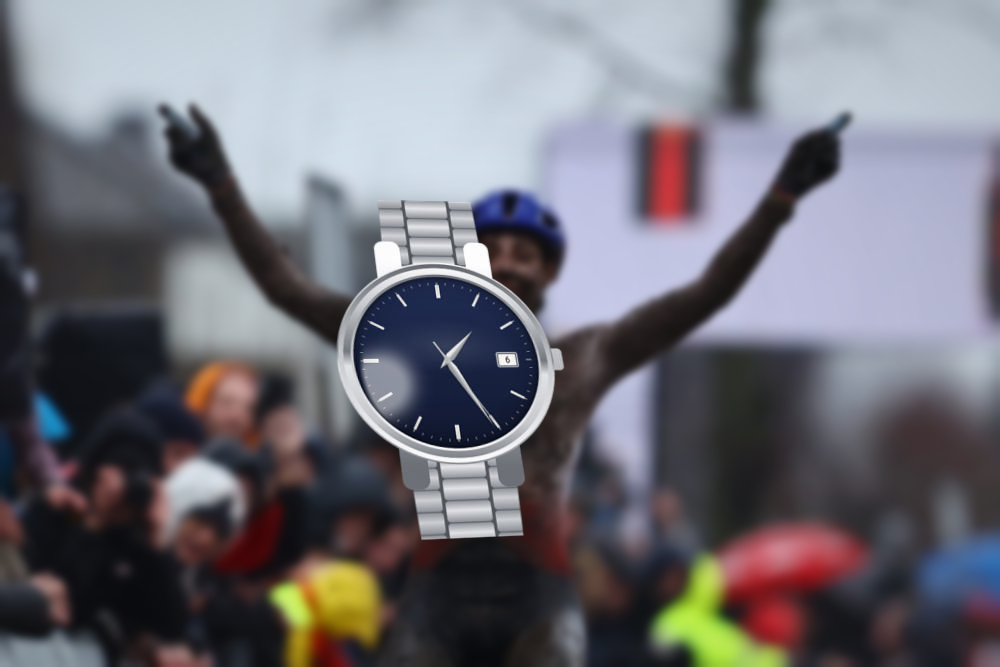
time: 1:25:25
